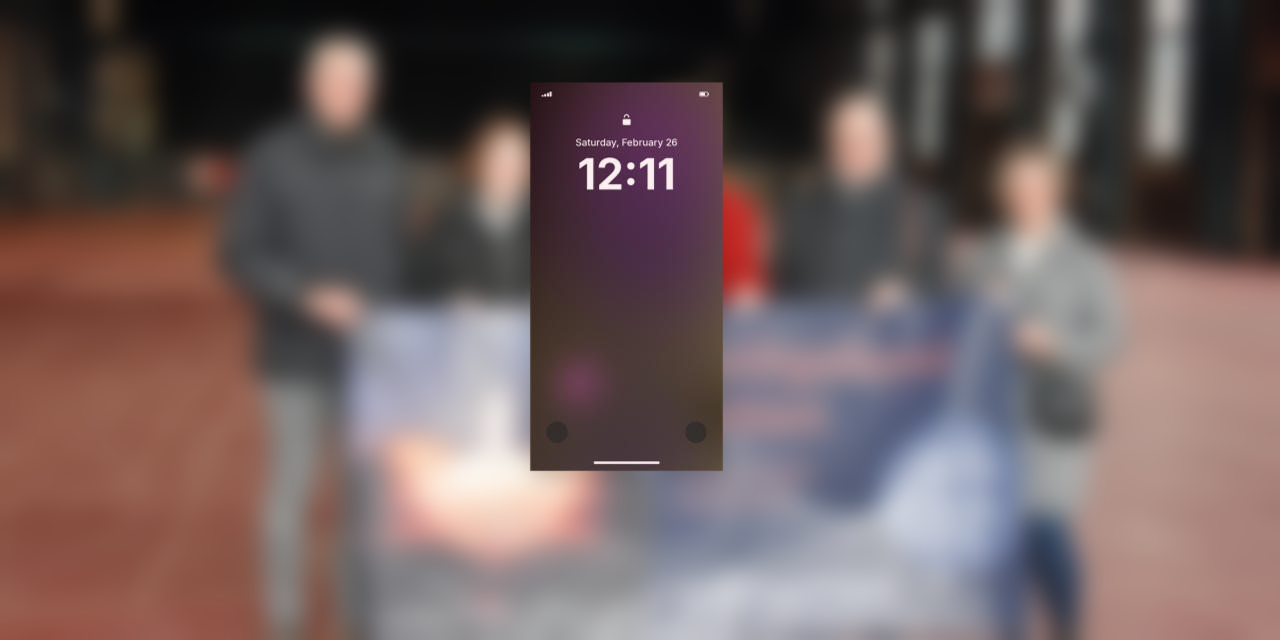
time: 12:11
